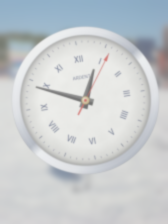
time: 12:49:06
